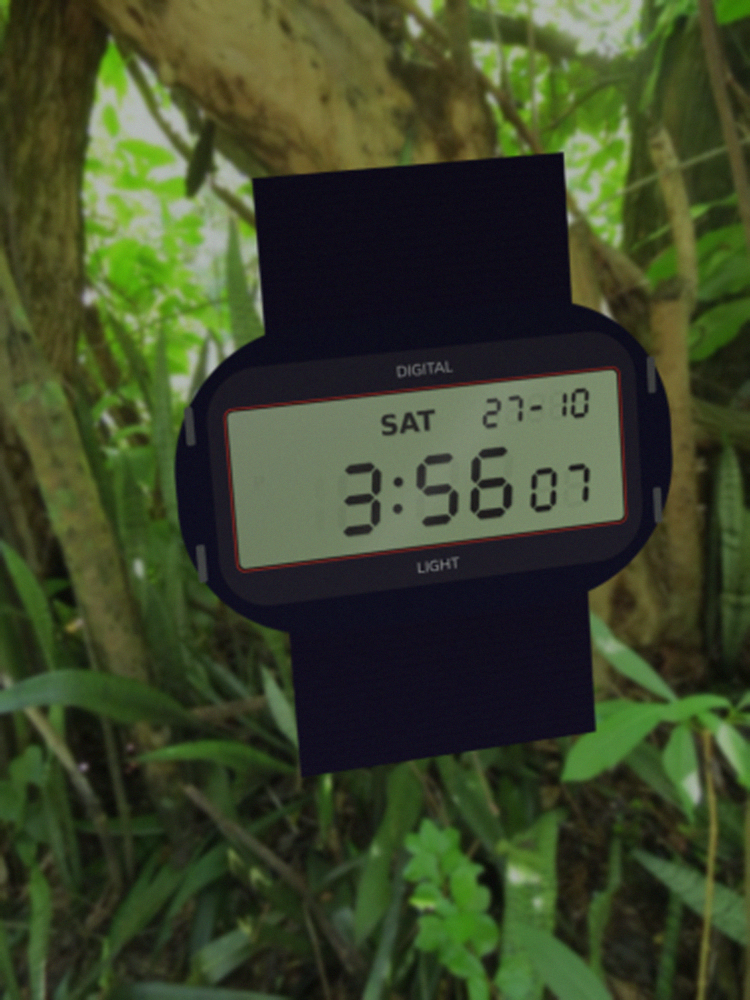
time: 3:56:07
